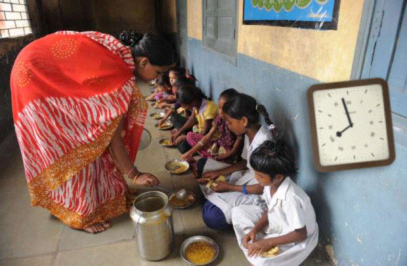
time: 7:58
